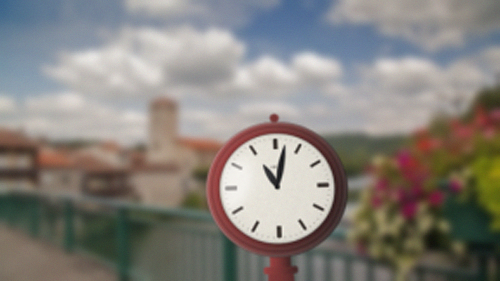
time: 11:02
